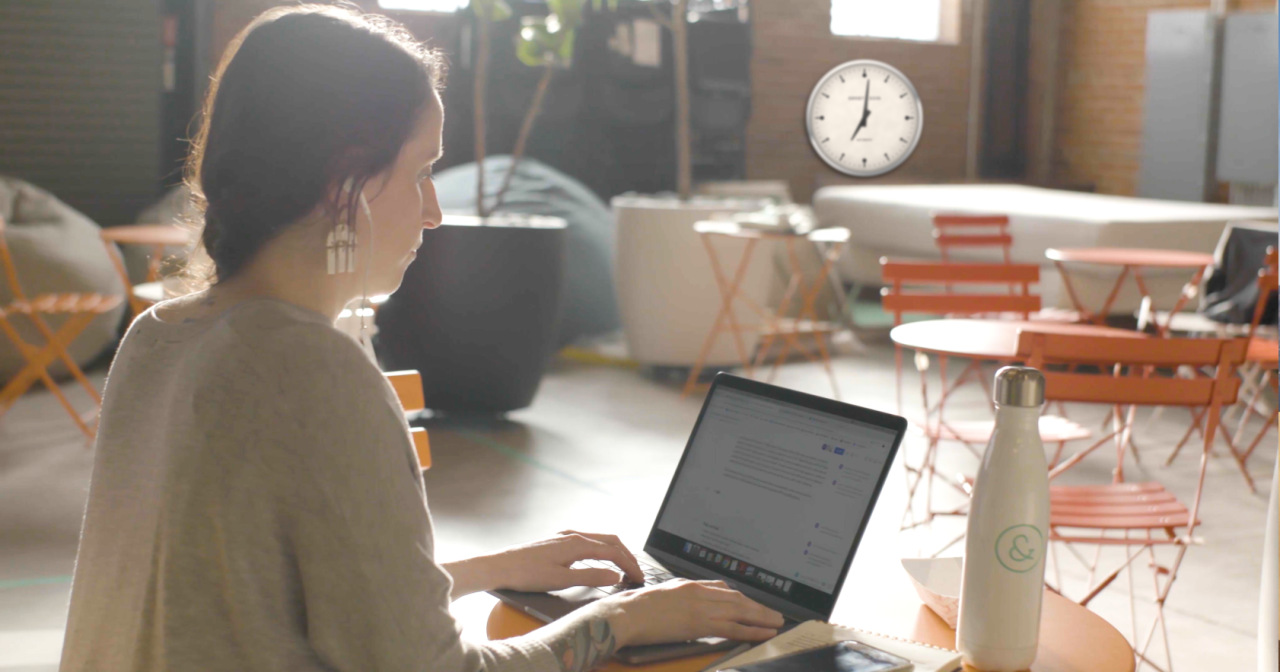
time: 7:01
